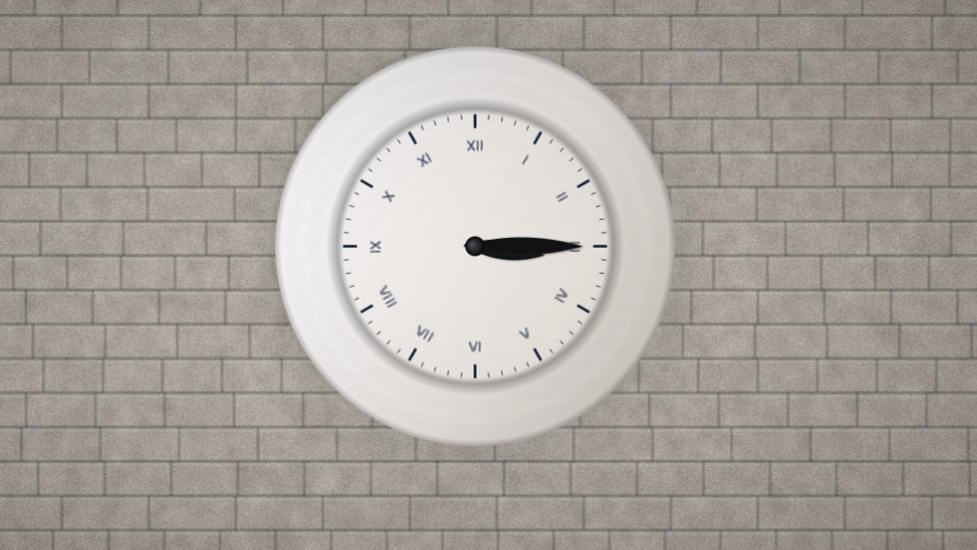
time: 3:15
